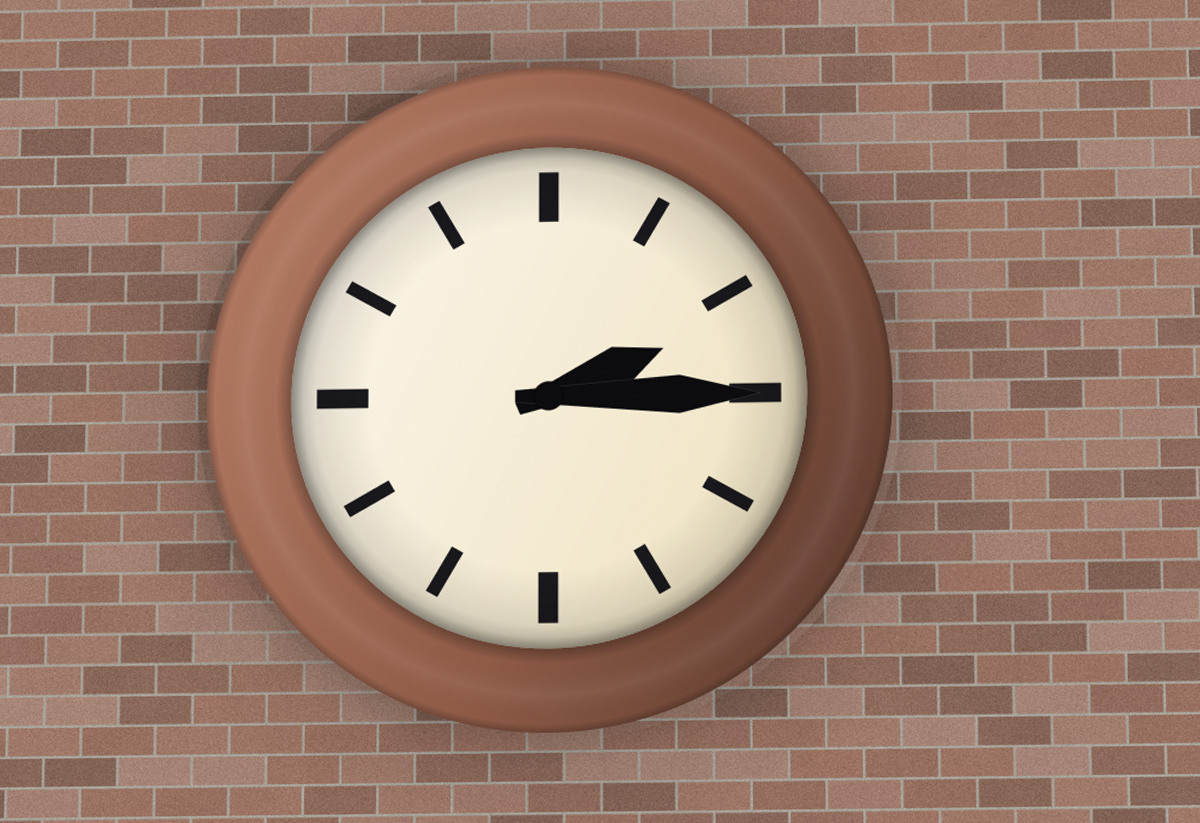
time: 2:15
